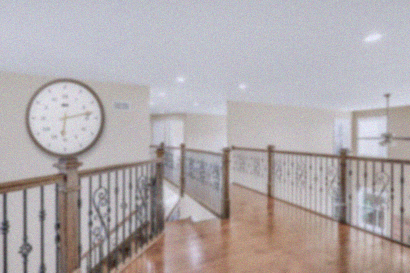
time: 6:13
